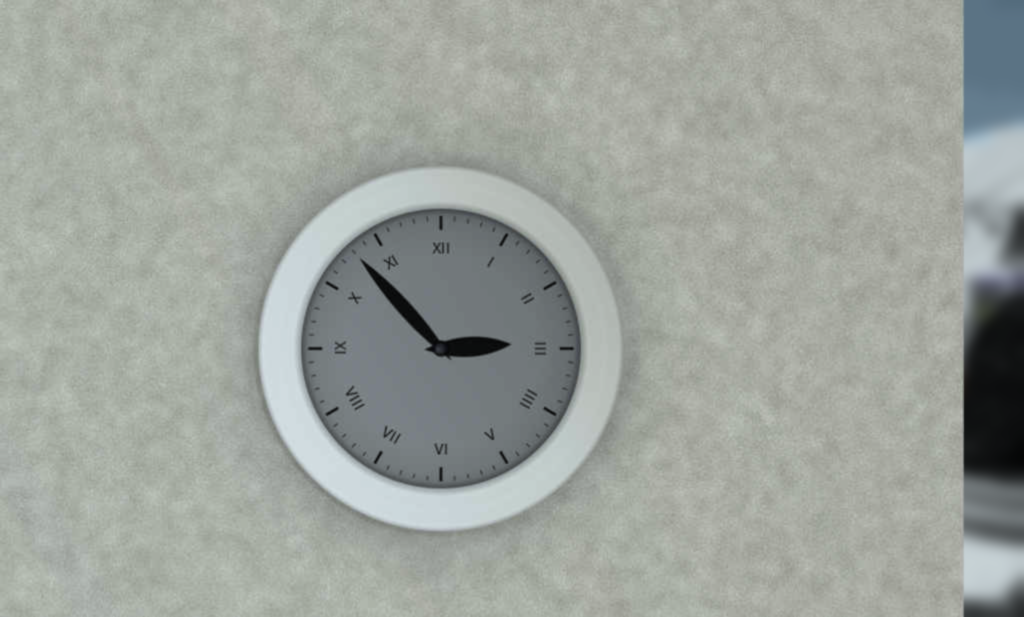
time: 2:53
